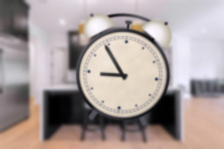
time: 8:54
